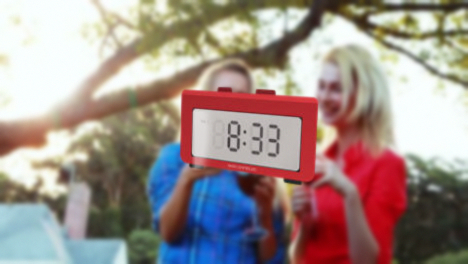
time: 8:33
